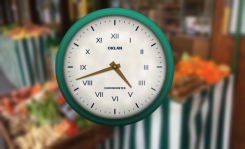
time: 4:42
